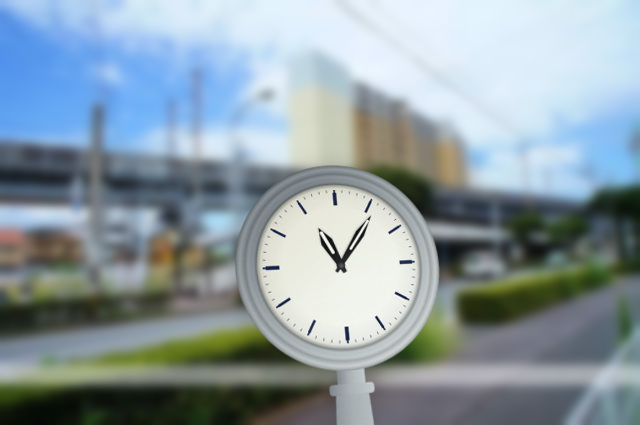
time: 11:06
